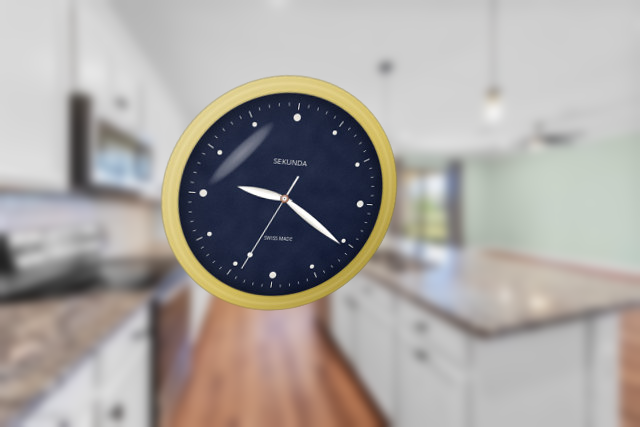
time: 9:20:34
